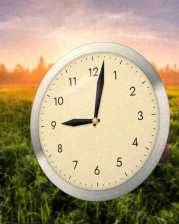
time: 9:02
